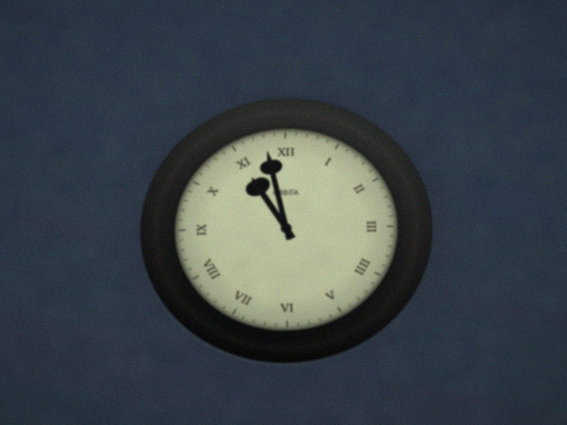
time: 10:58
